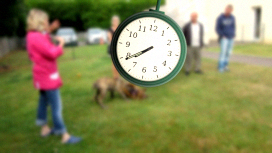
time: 7:39
